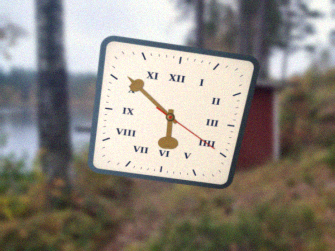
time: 5:51:20
